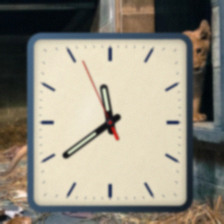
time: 11:38:56
